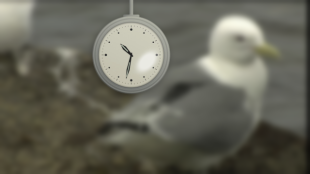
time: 10:32
